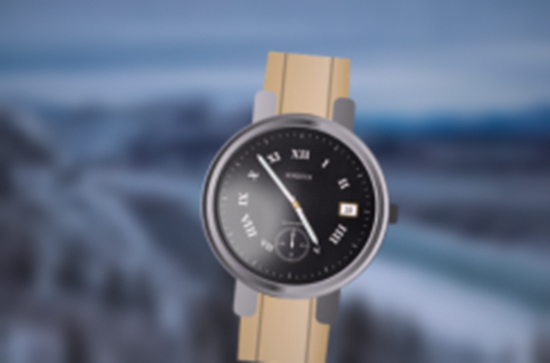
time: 4:53
